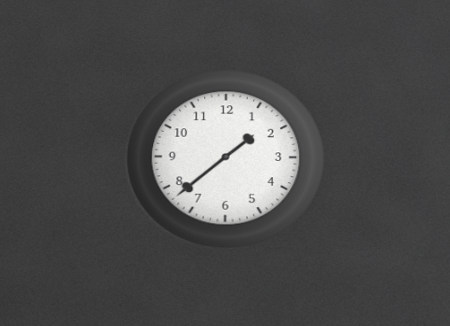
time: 1:38
